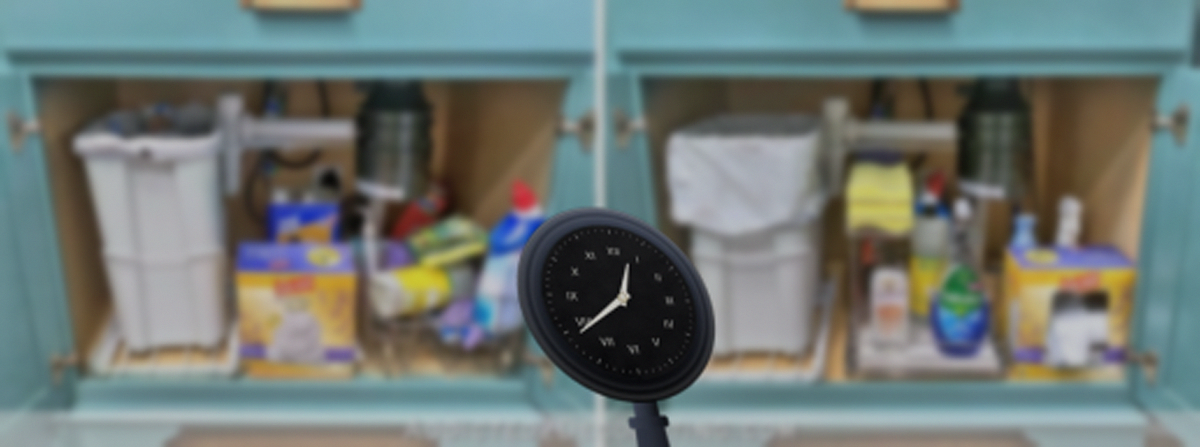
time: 12:39
